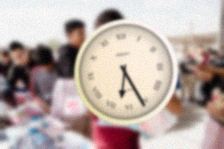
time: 6:26
